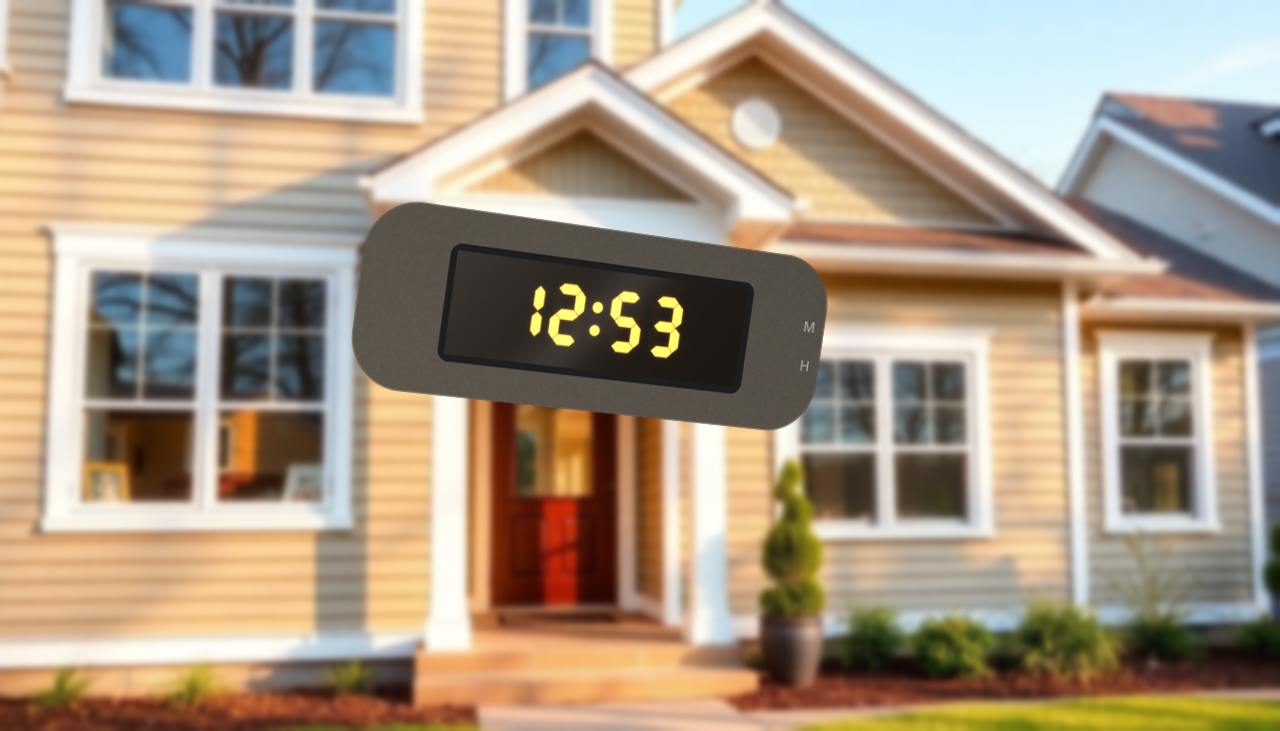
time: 12:53
